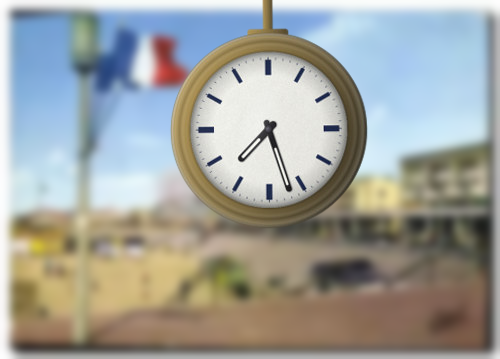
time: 7:27
